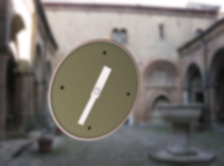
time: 12:33
